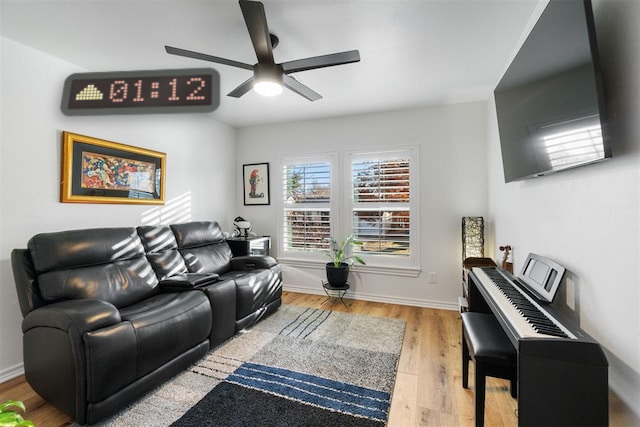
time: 1:12
